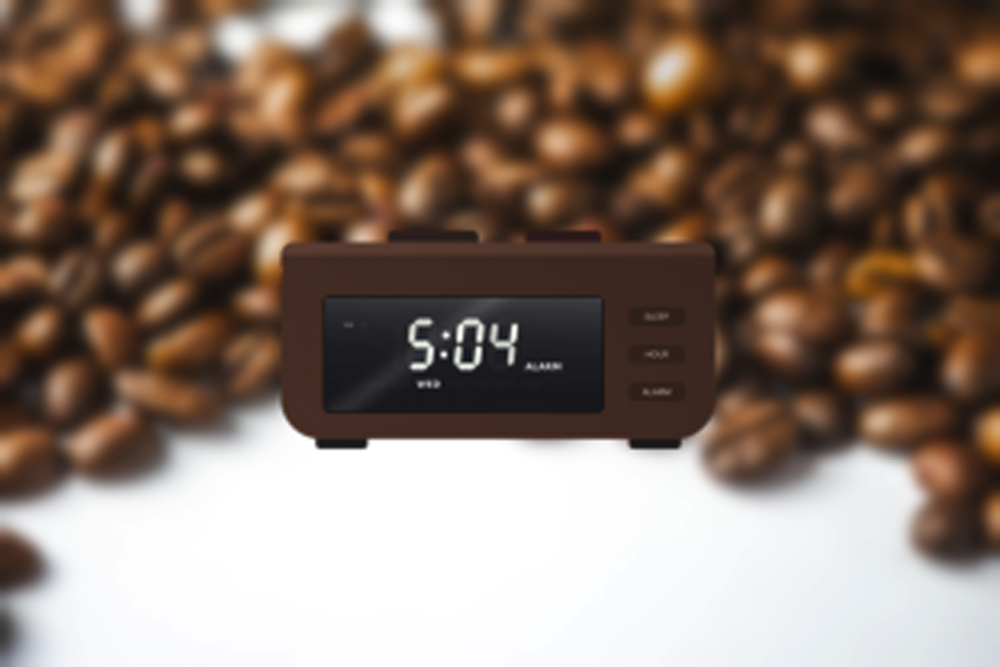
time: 5:04
